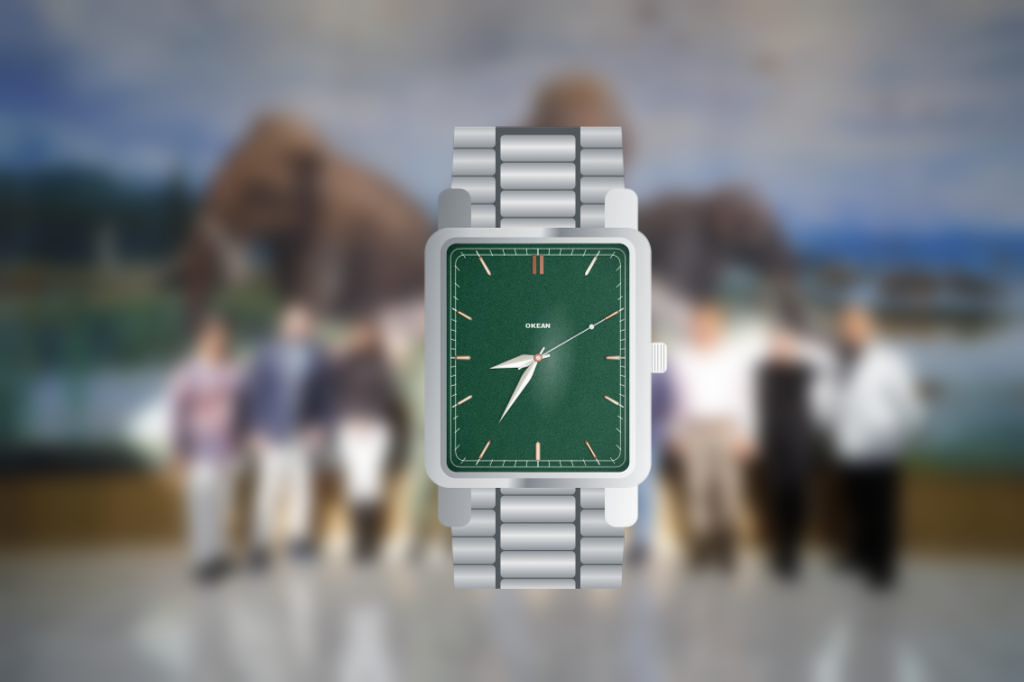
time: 8:35:10
